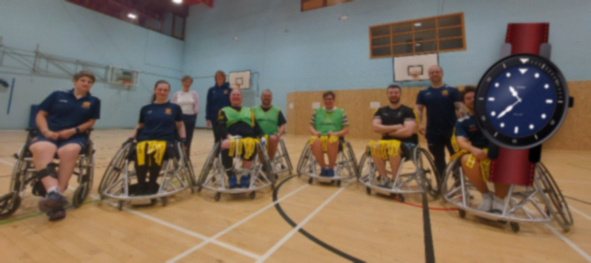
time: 10:38
